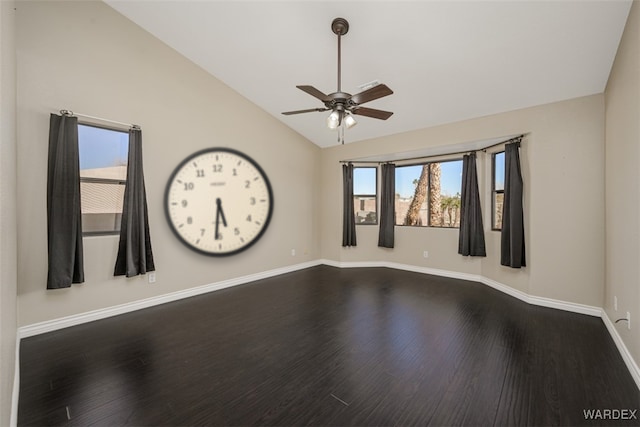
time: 5:31
